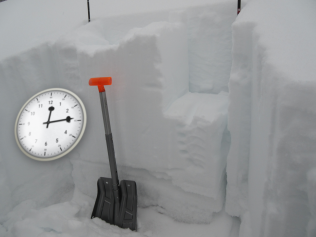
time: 12:14
